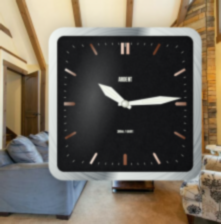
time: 10:14
